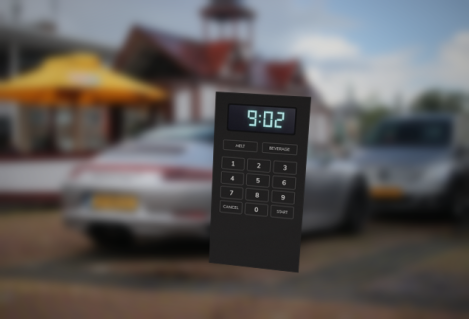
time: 9:02
